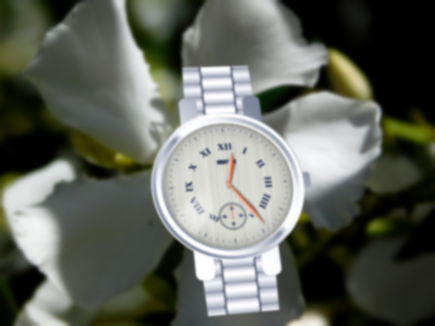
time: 12:24
